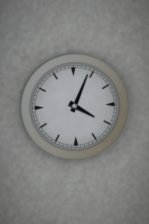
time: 4:04
